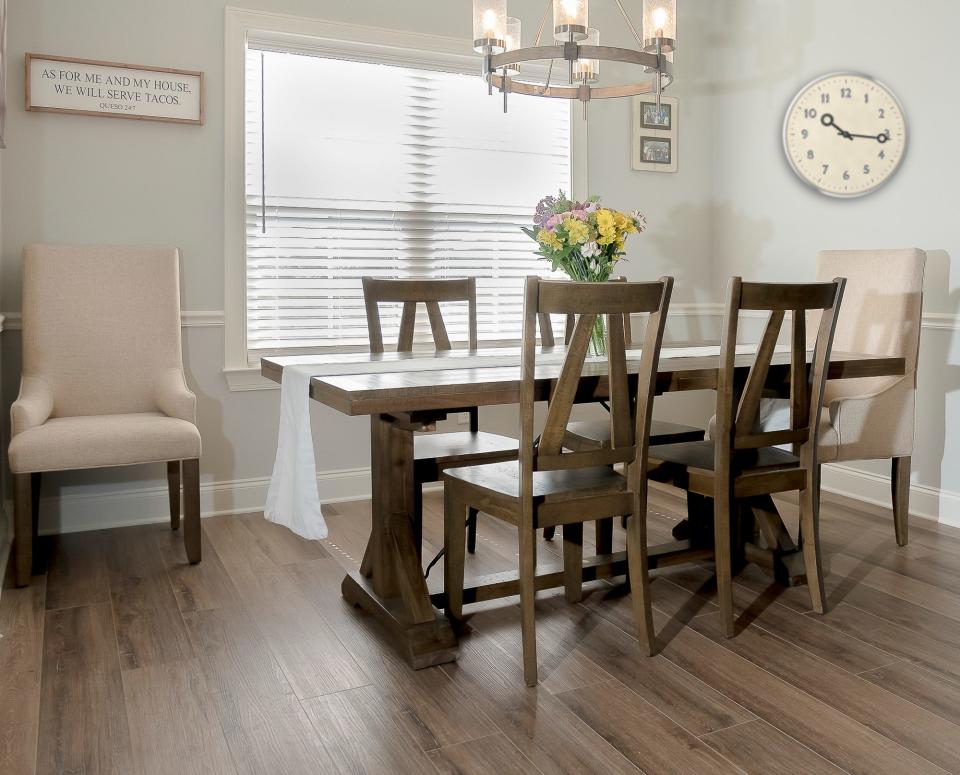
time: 10:16
